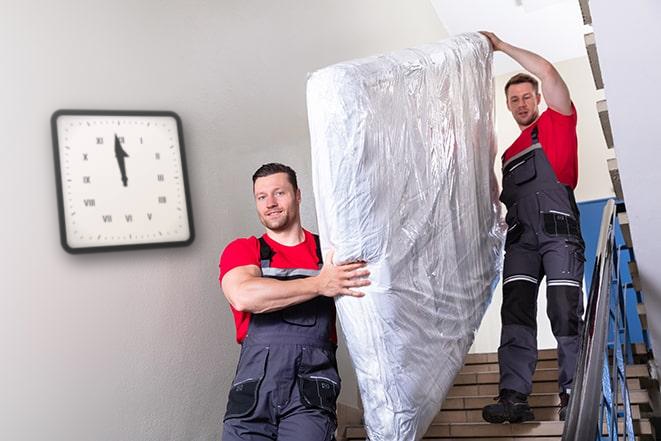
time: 11:59
